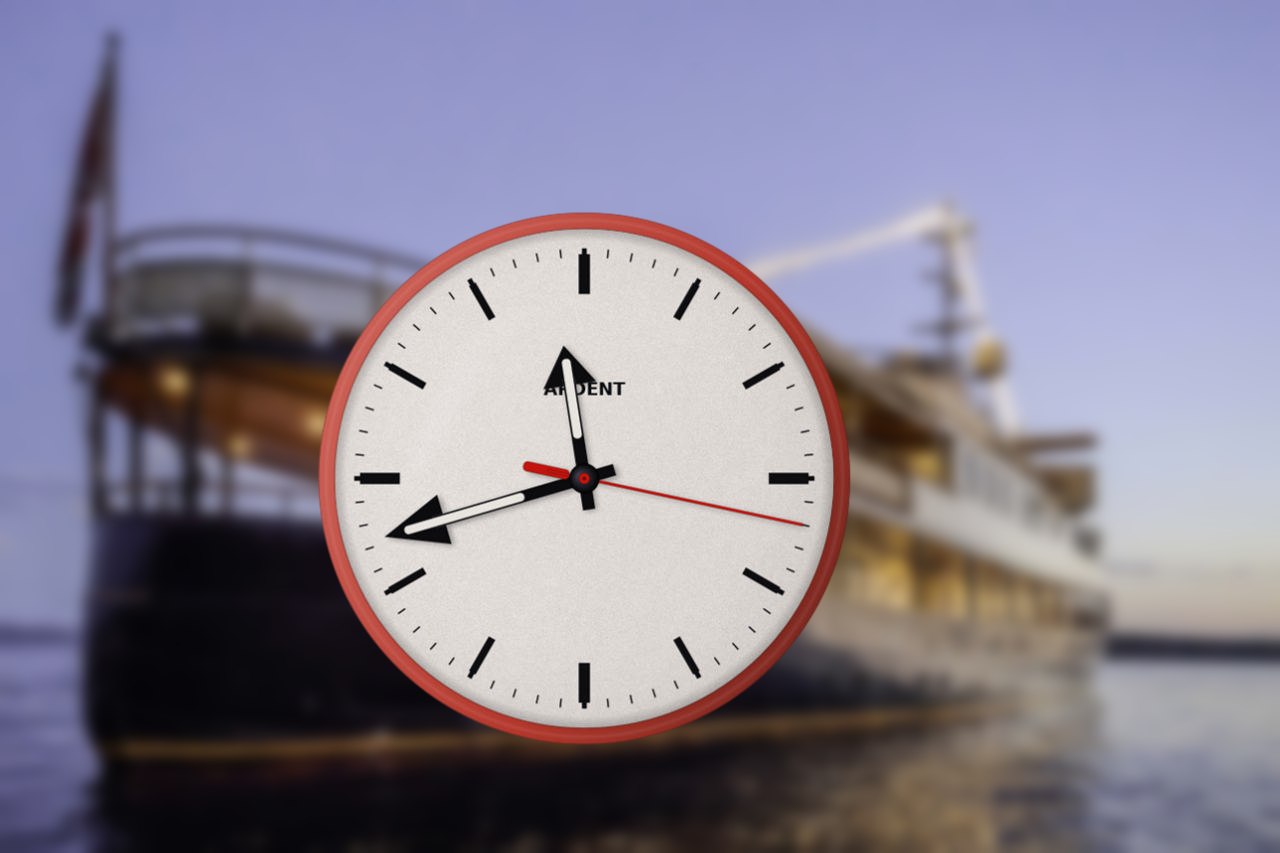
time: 11:42:17
